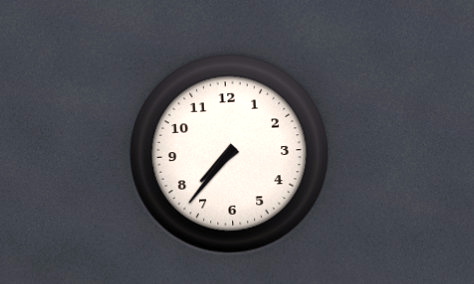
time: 7:37
